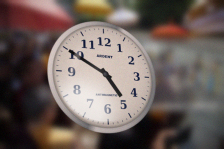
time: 4:50
